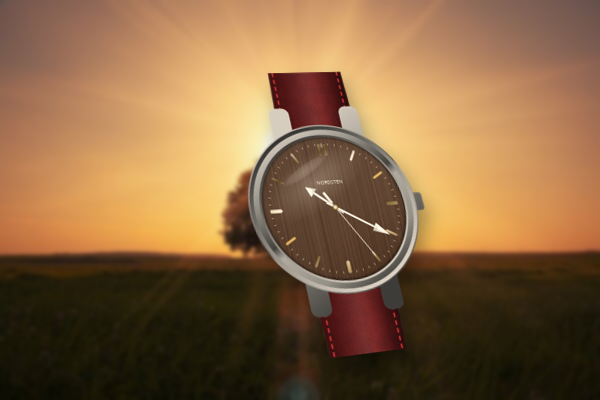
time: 10:20:25
